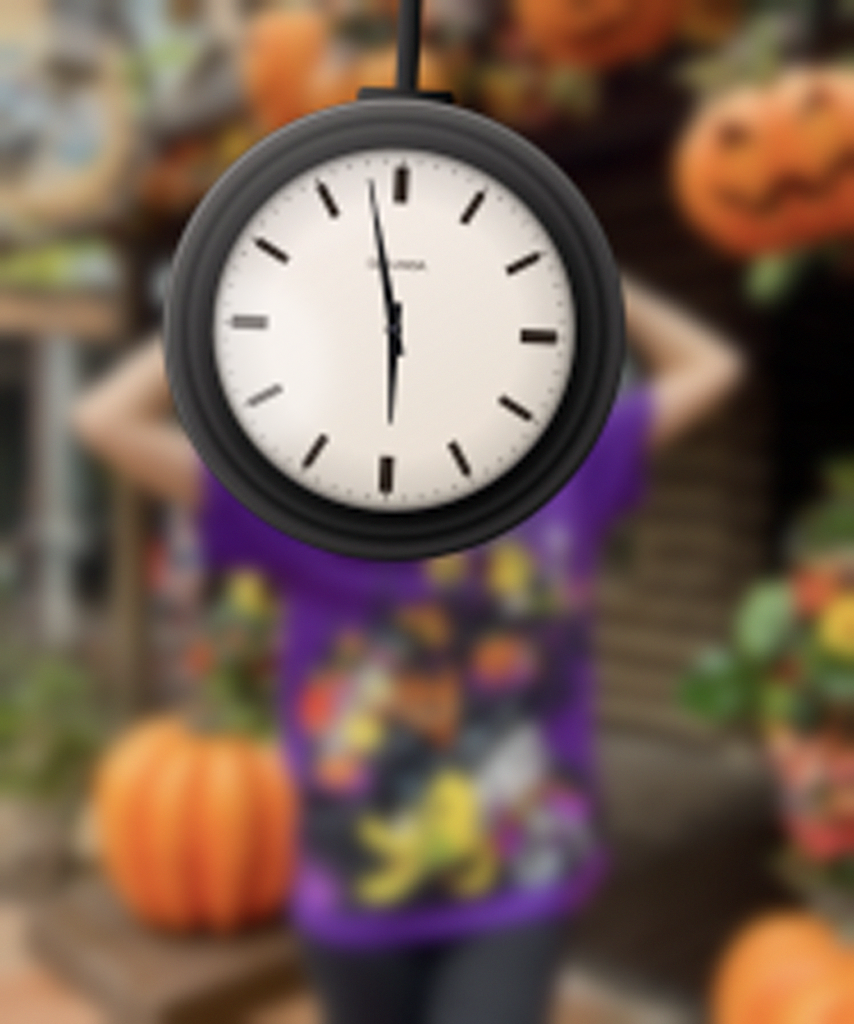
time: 5:58
